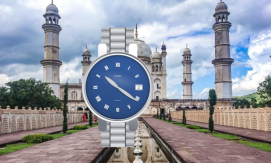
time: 10:21
